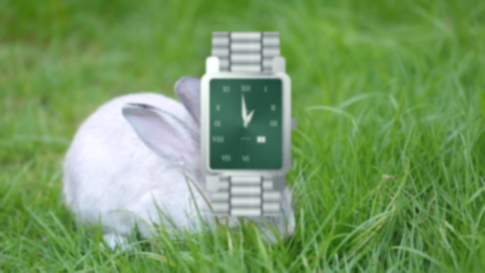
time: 12:59
